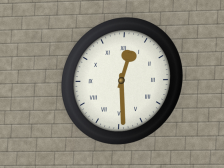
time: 12:29
